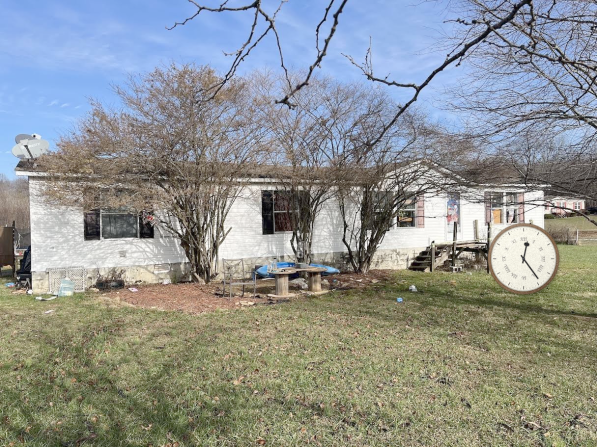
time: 12:24
